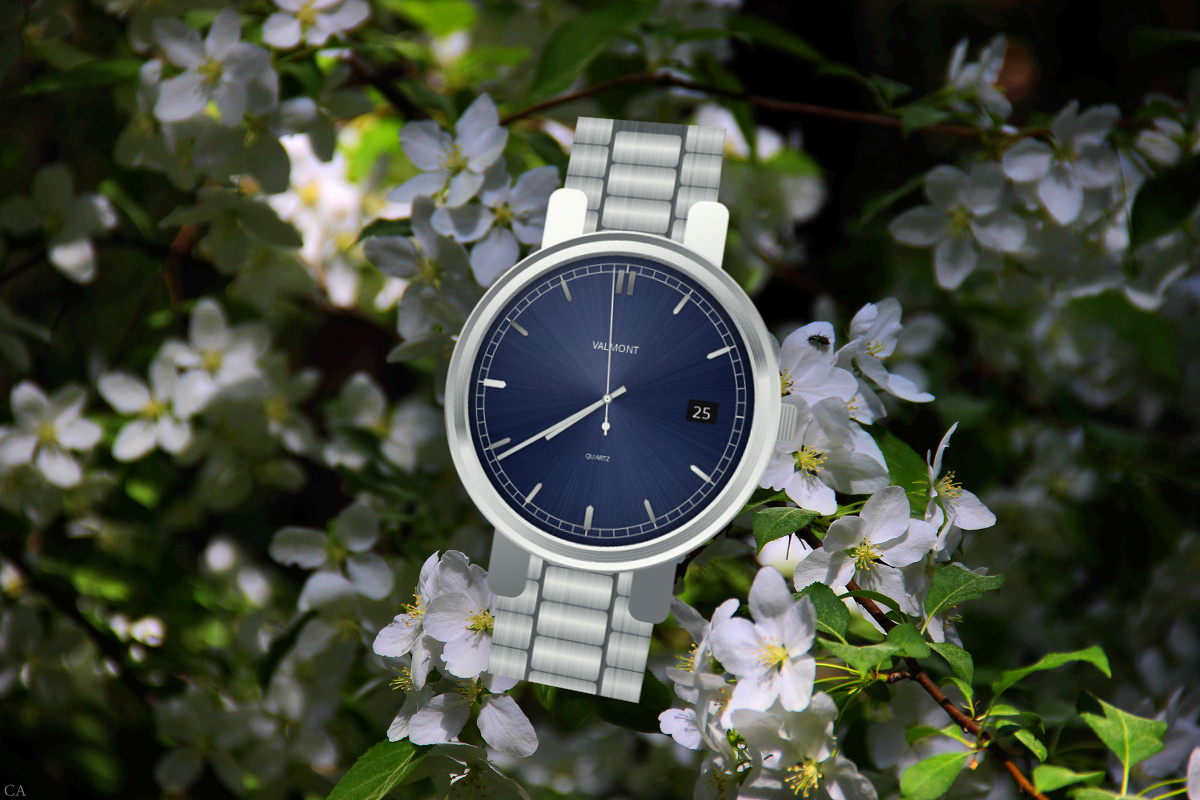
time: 7:38:59
